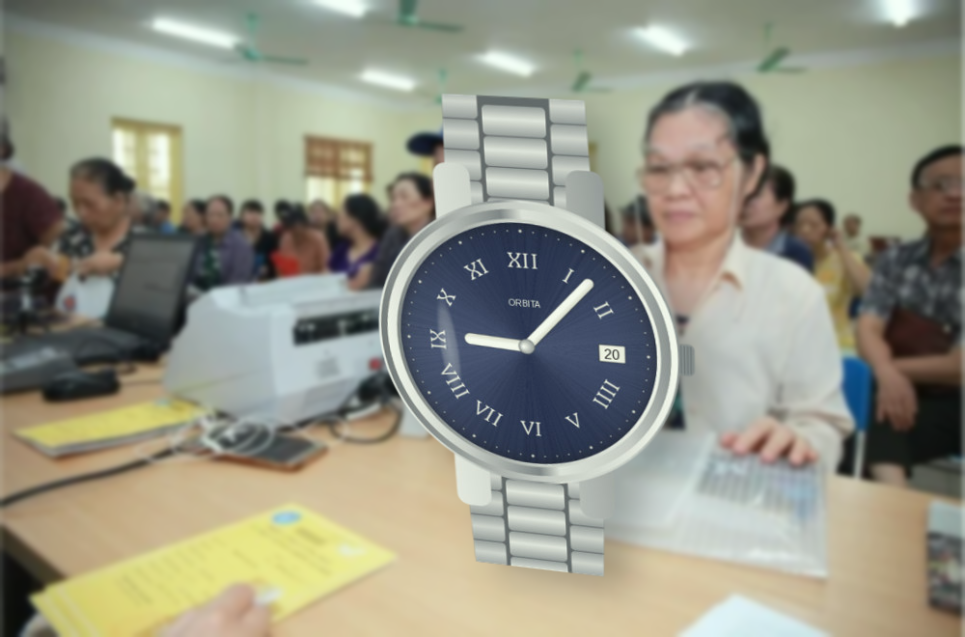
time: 9:07
